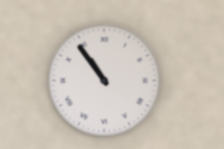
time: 10:54
